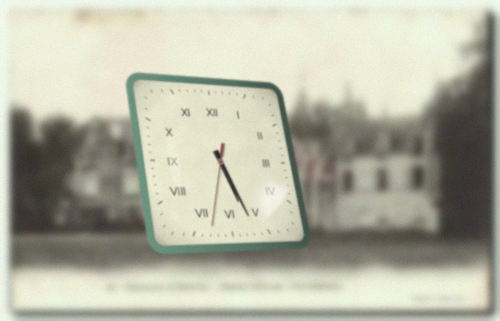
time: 5:26:33
